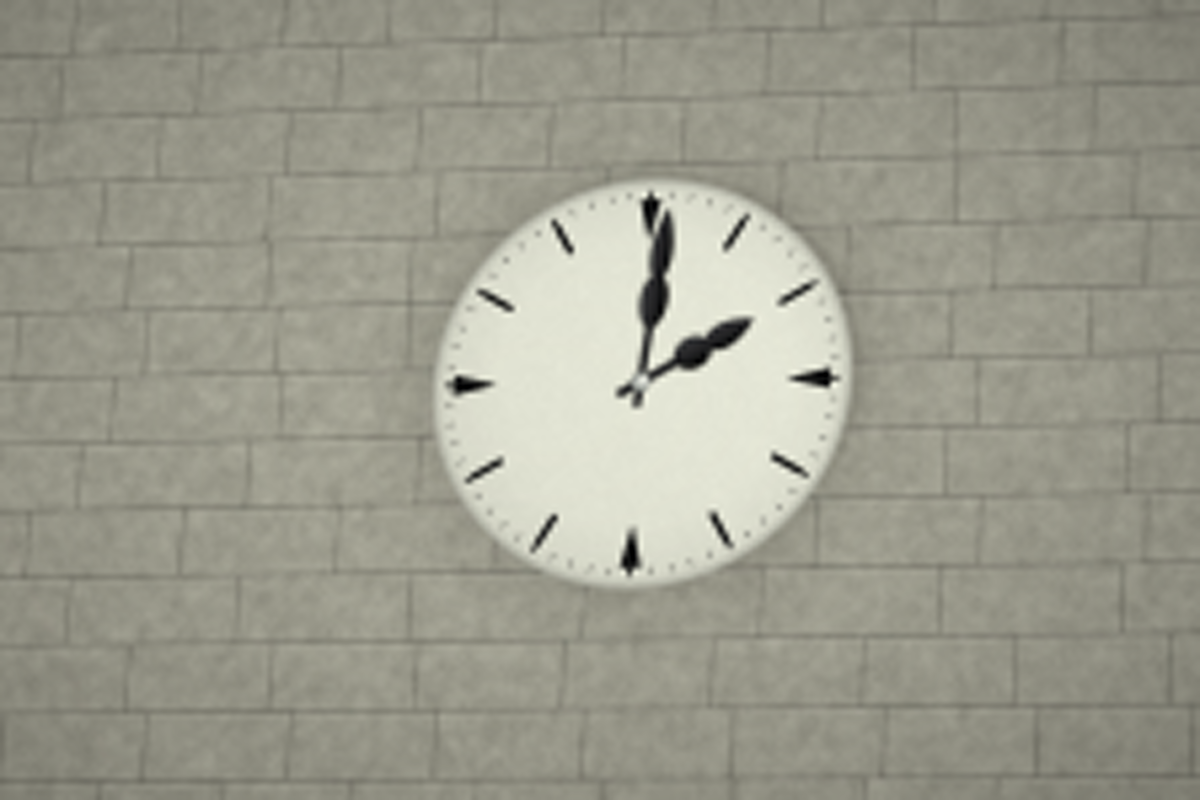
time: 2:01
